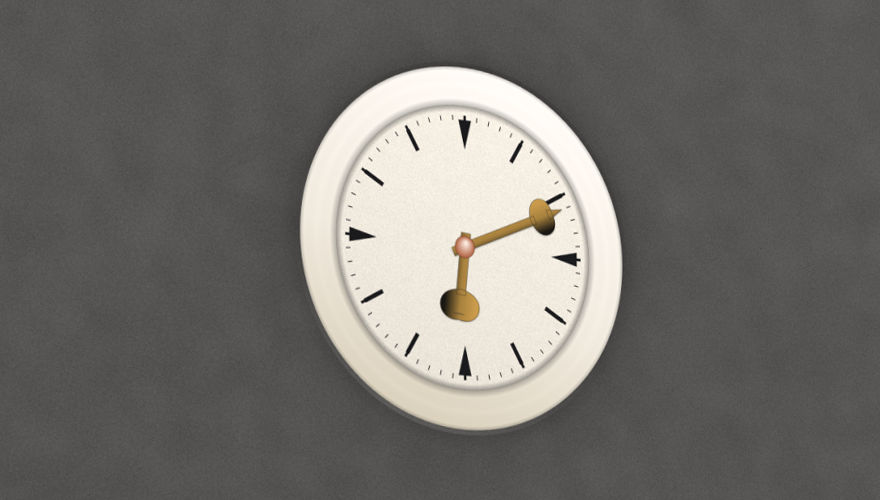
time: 6:11
